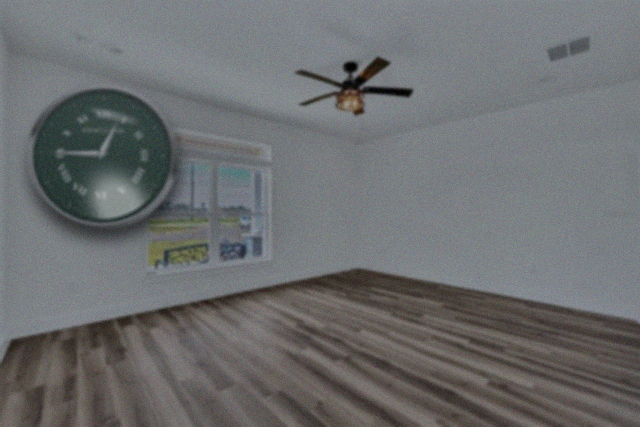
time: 12:45
